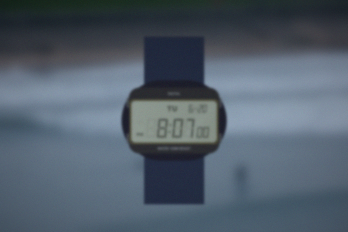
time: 8:07
